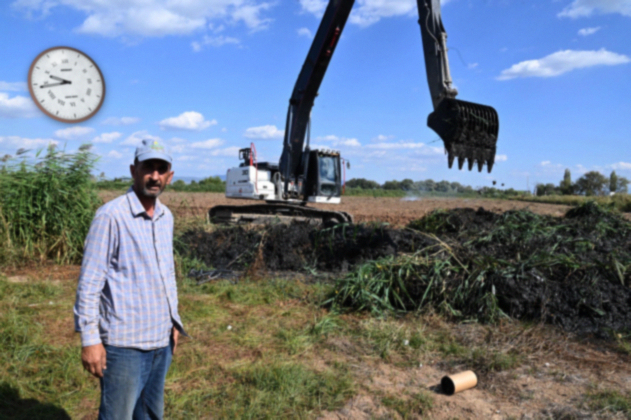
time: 9:44
